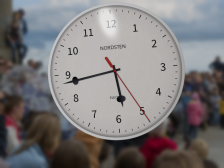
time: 5:43:25
